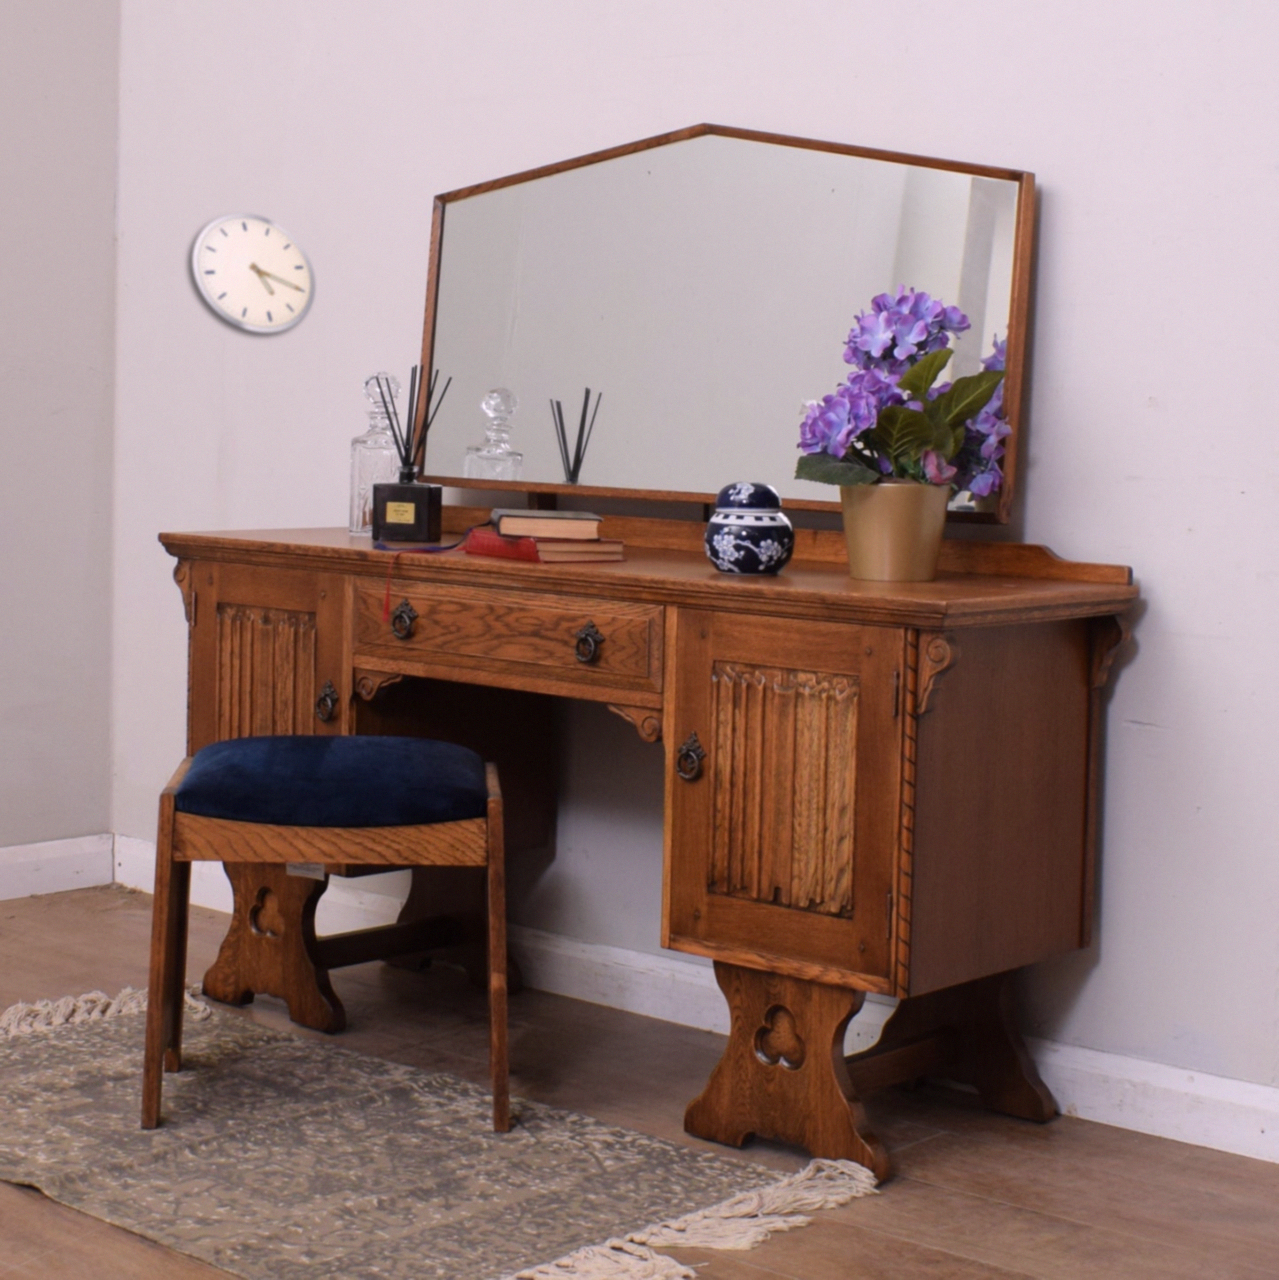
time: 5:20
